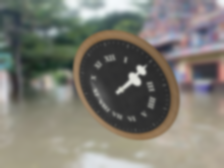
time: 2:10
